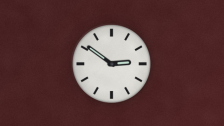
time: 2:51
